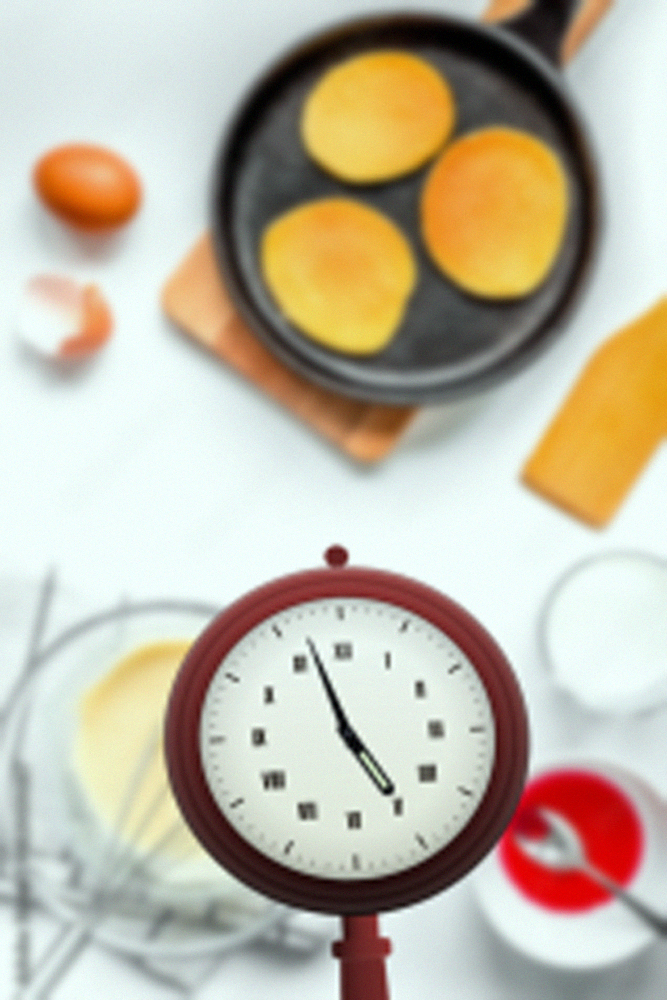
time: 4:57
